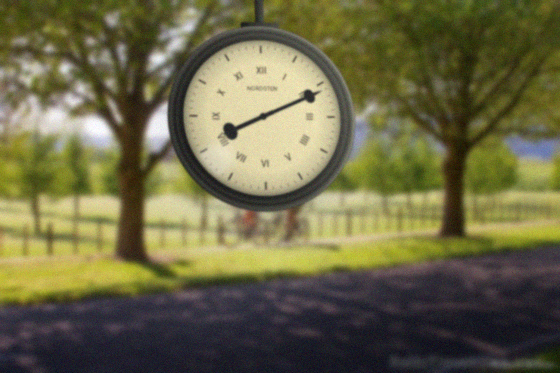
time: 8:11
